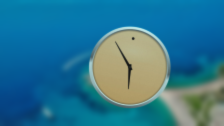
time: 5:54
